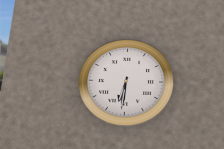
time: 6:31
